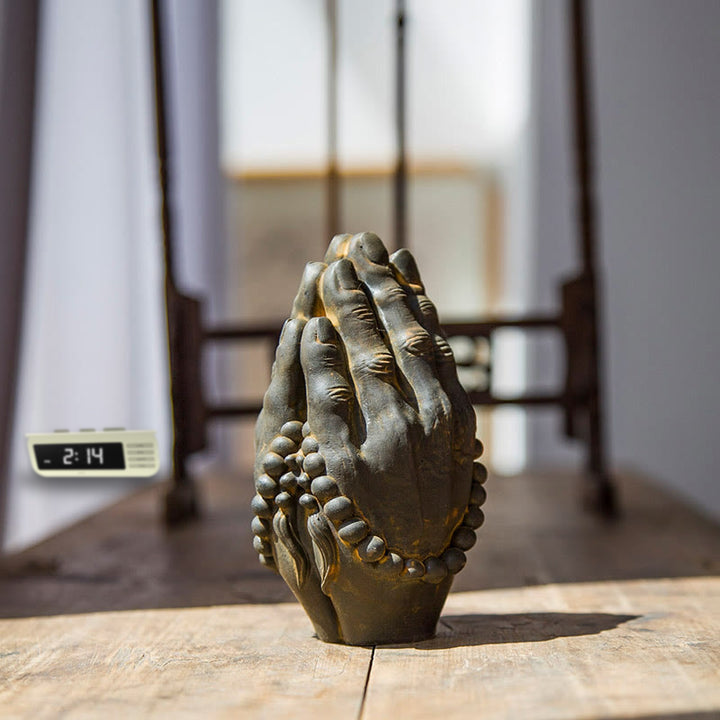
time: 2:14
